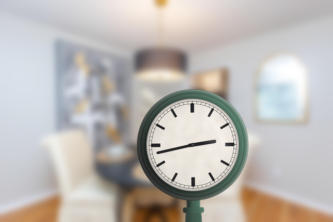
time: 2:43
